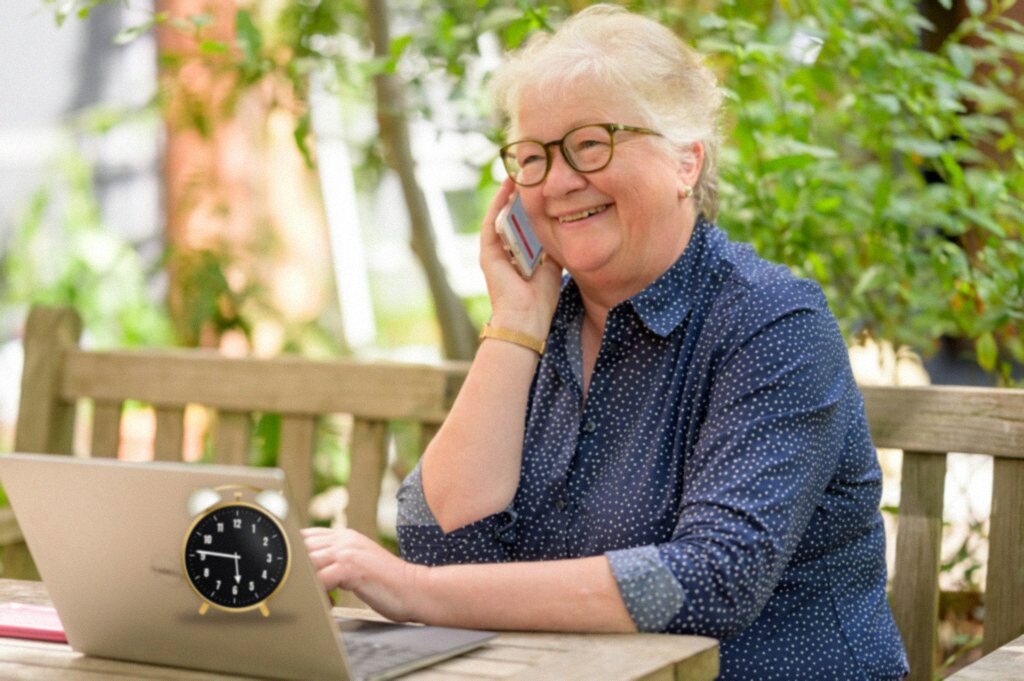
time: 5:46
